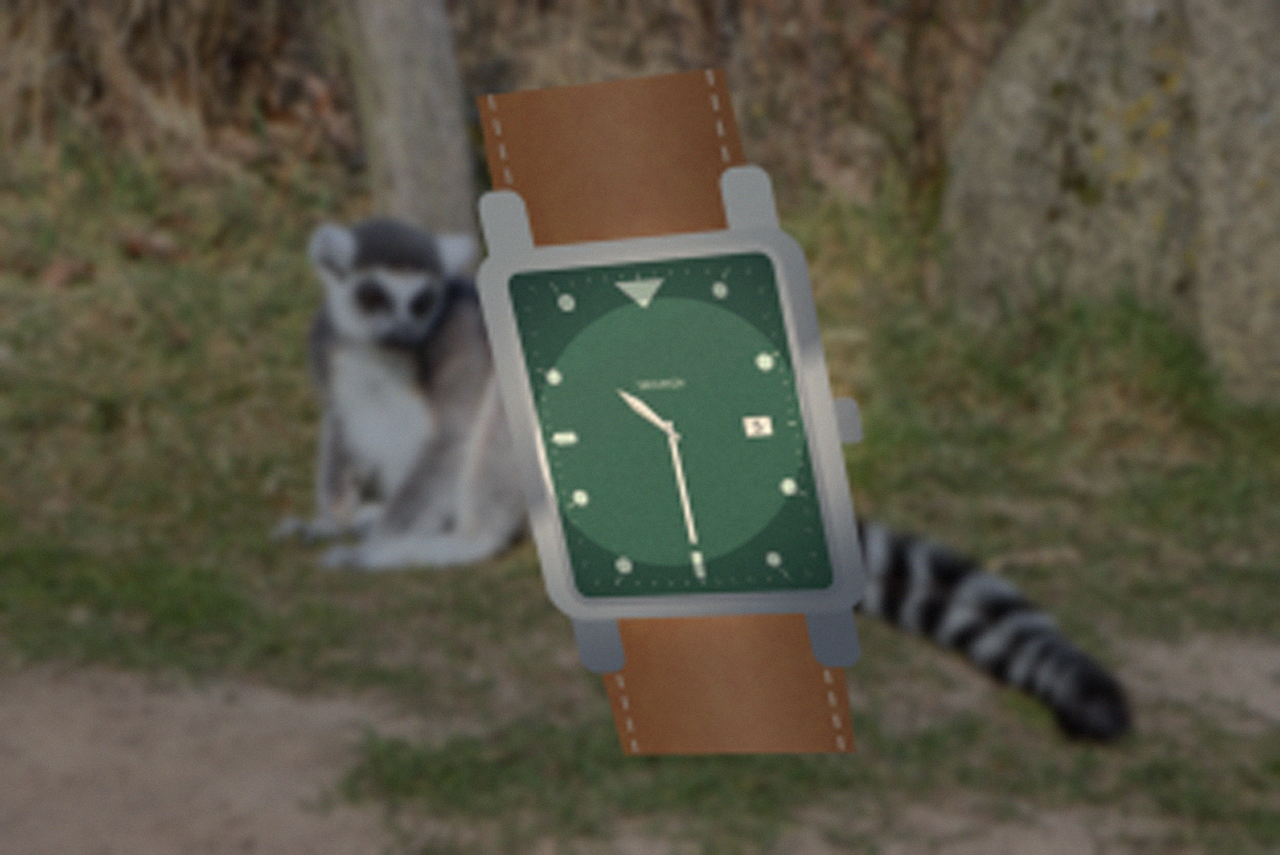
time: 10:30
